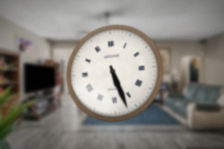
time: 5:27
